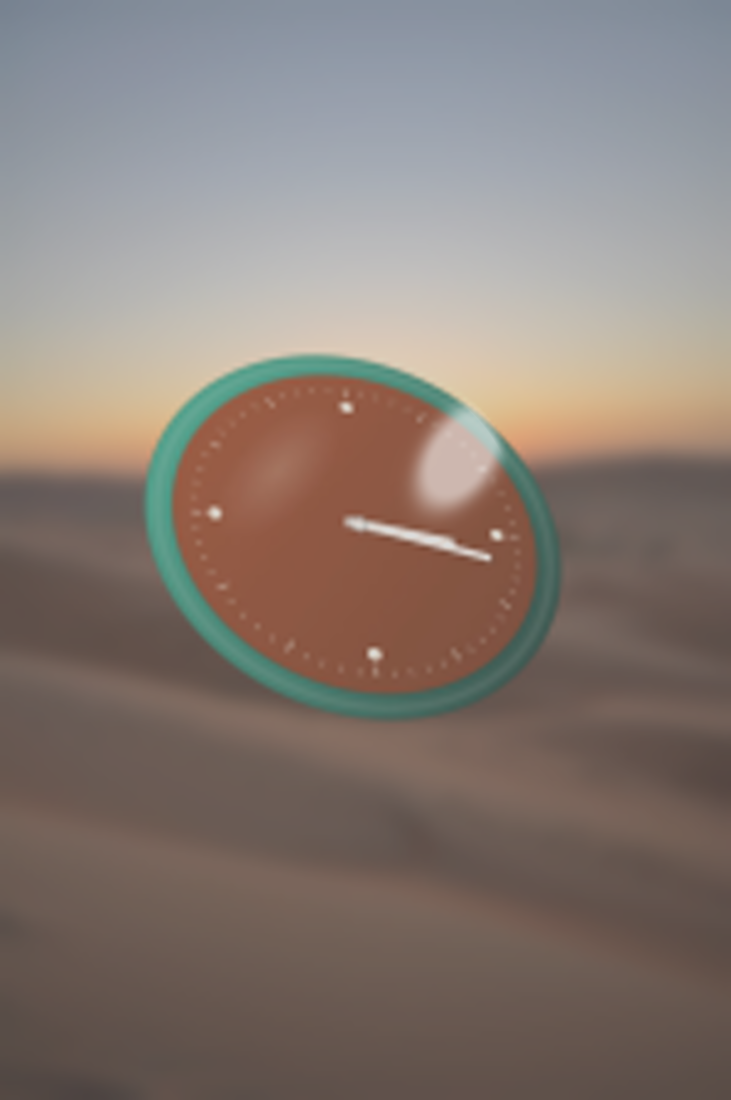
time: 3:17
